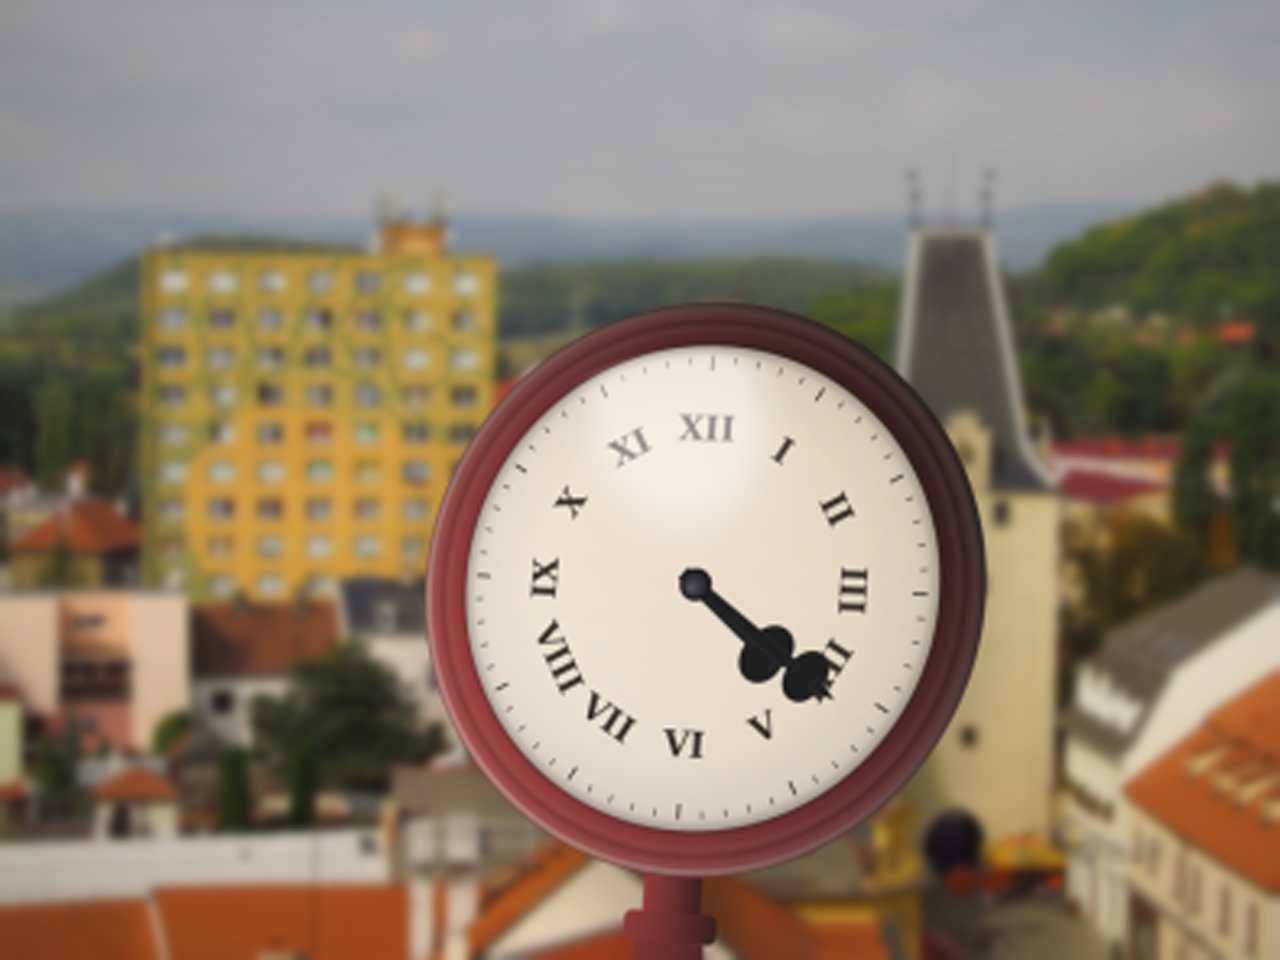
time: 4:21
